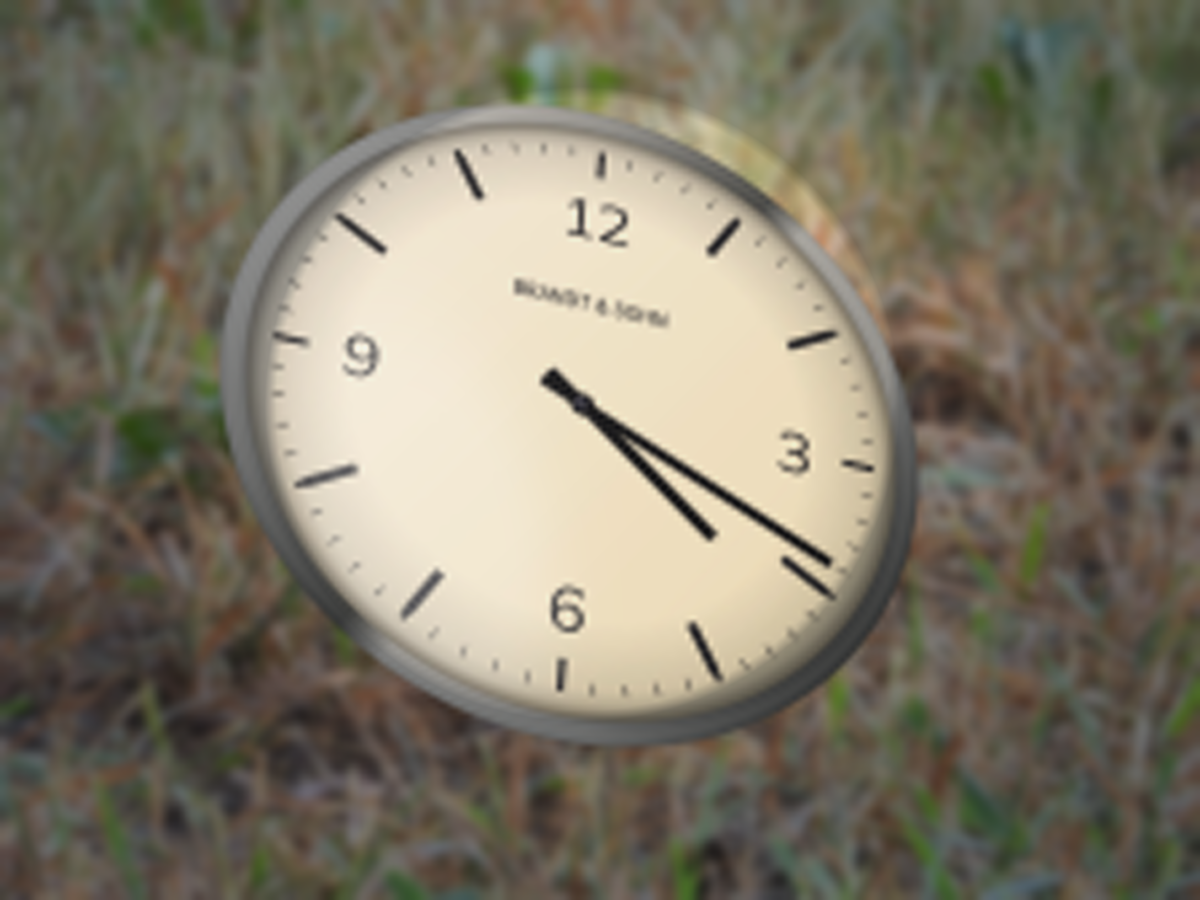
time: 4:19
